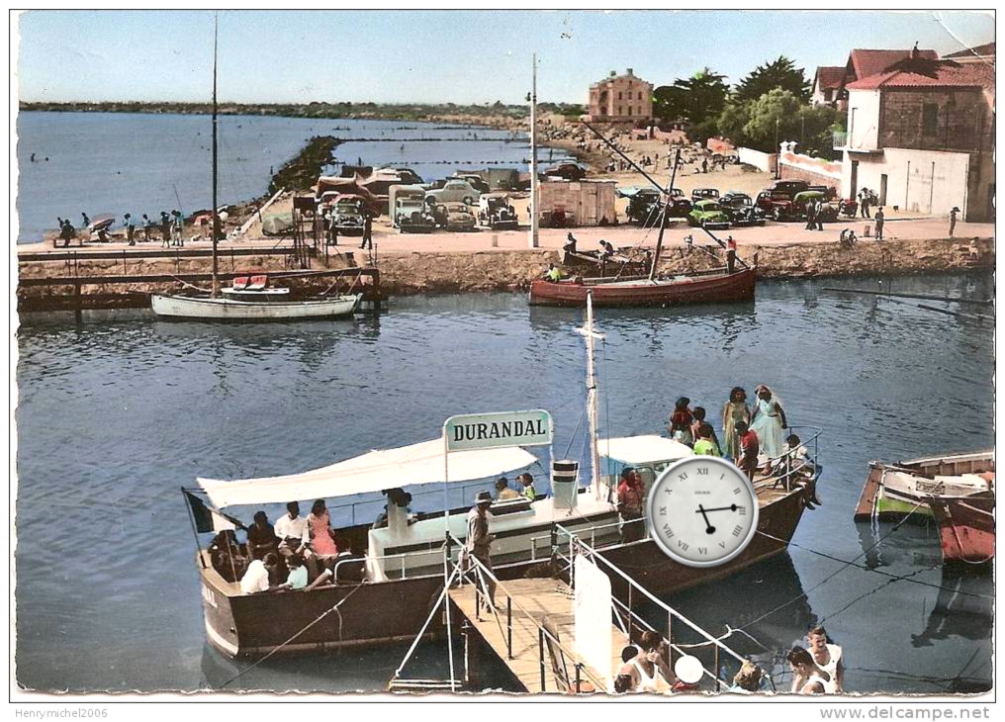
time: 5:14
